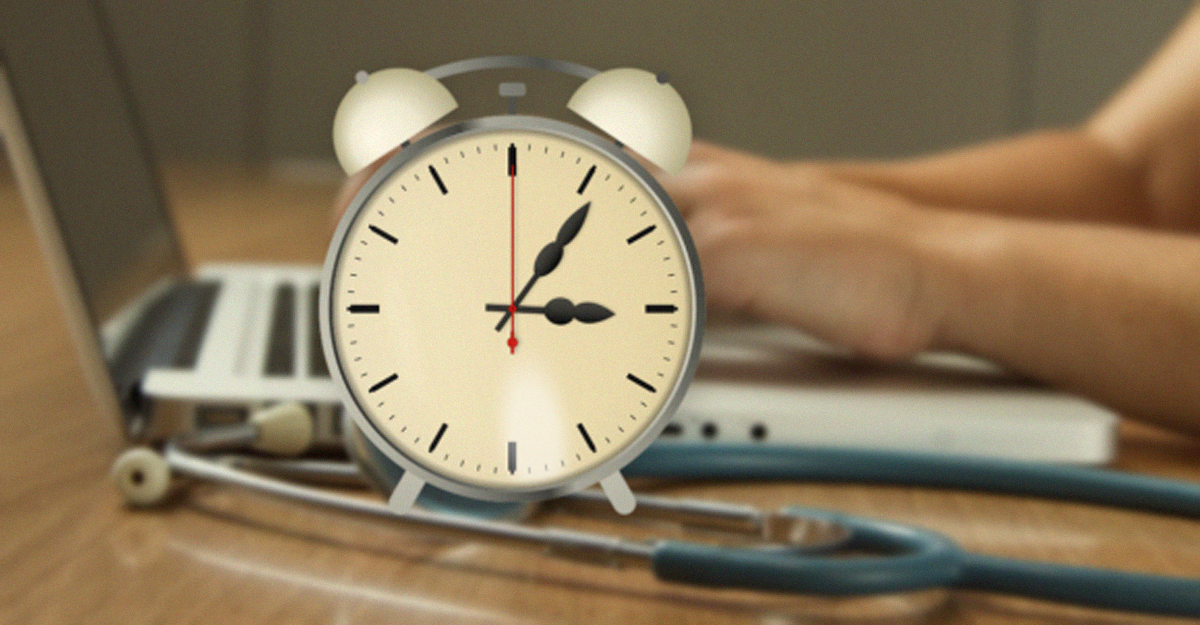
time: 3:06:00
